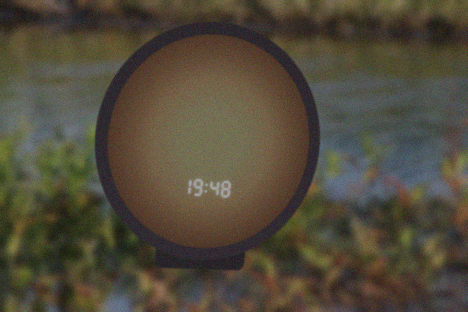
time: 19:48
